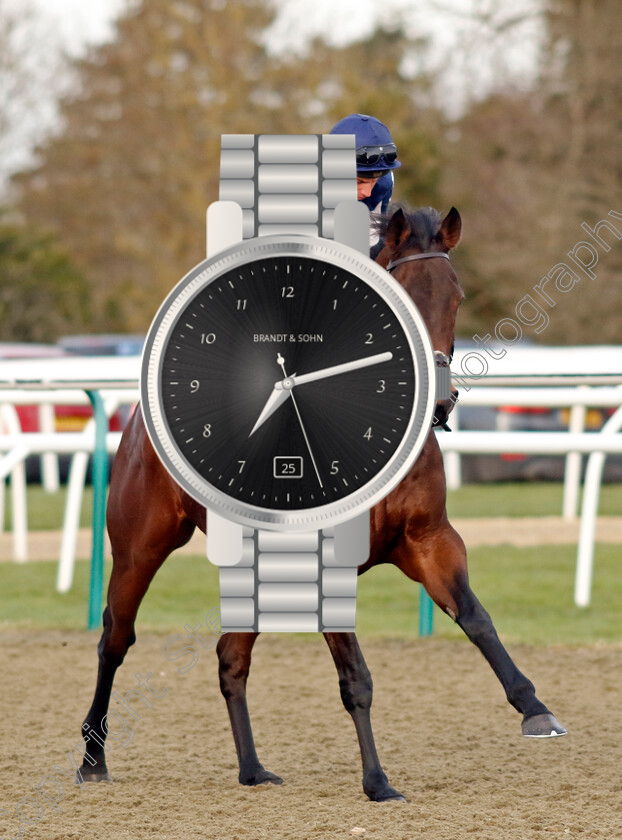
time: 7:12:27
